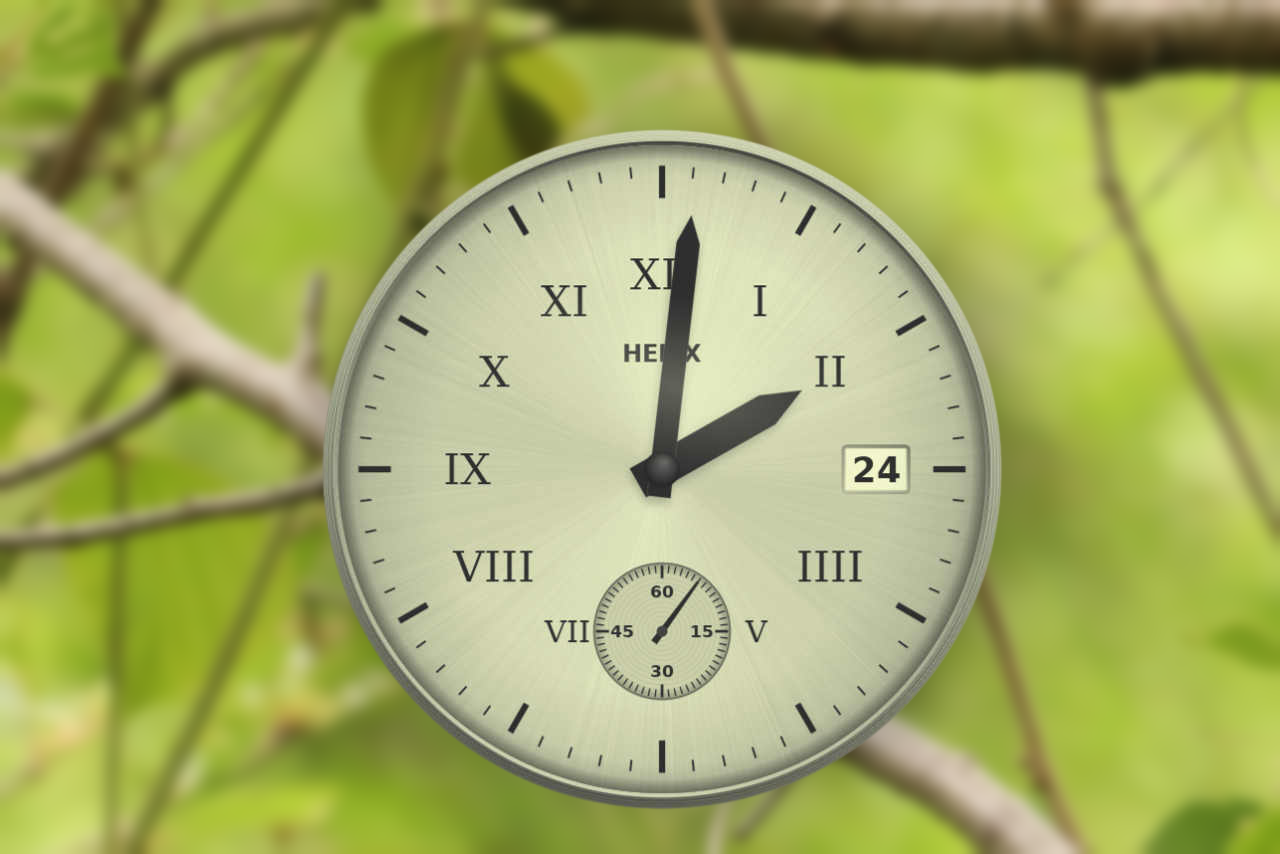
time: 2:01:06
